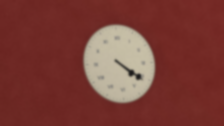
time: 4:21
